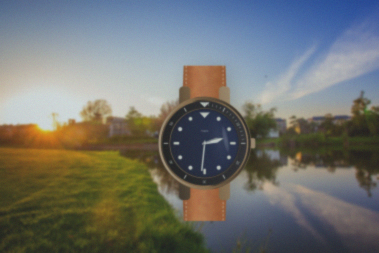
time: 2:31
